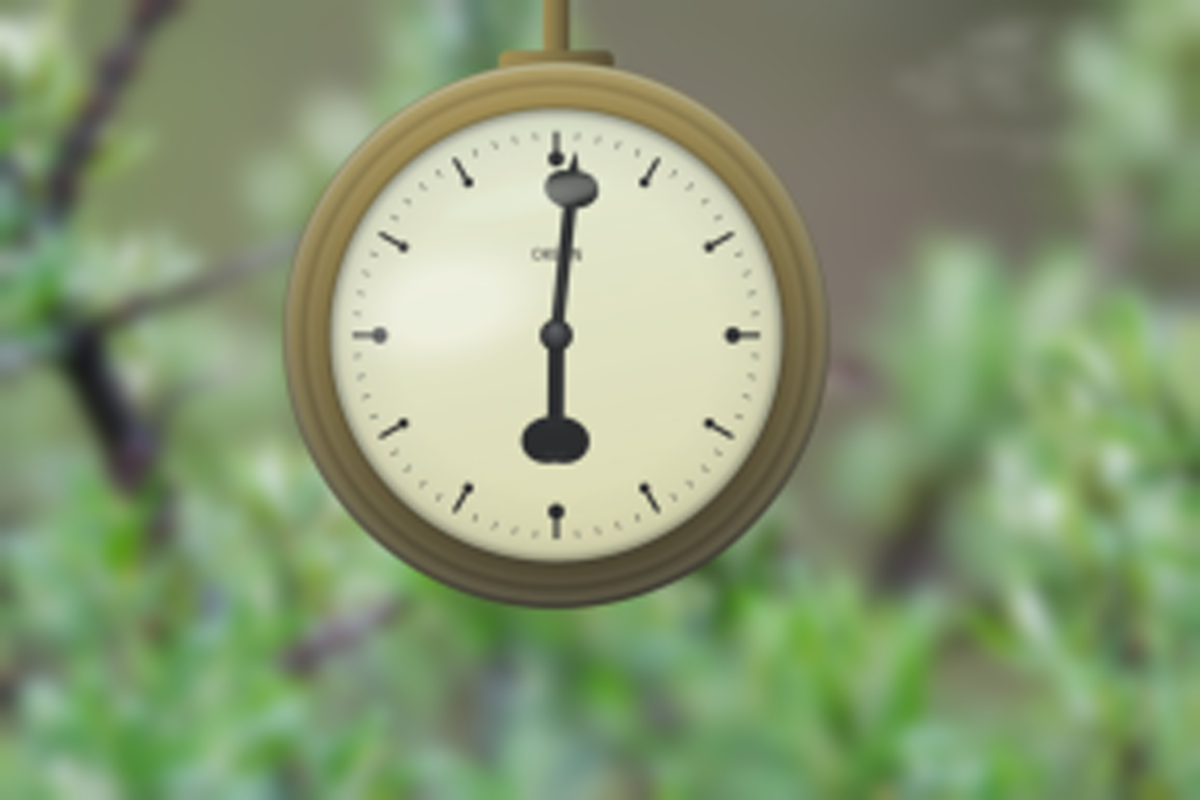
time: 6:01
